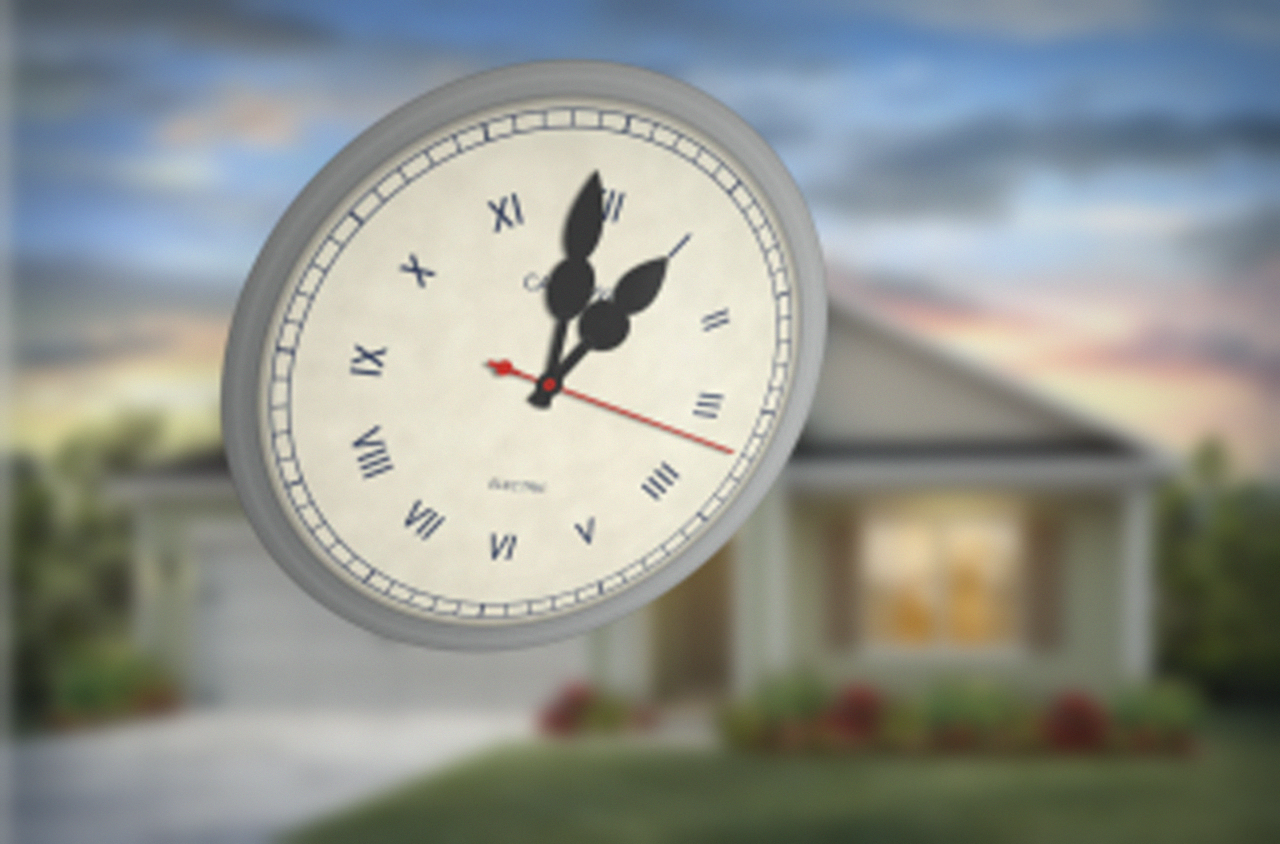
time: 12:59:17
